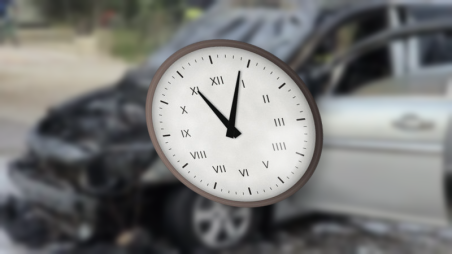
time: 11:04
